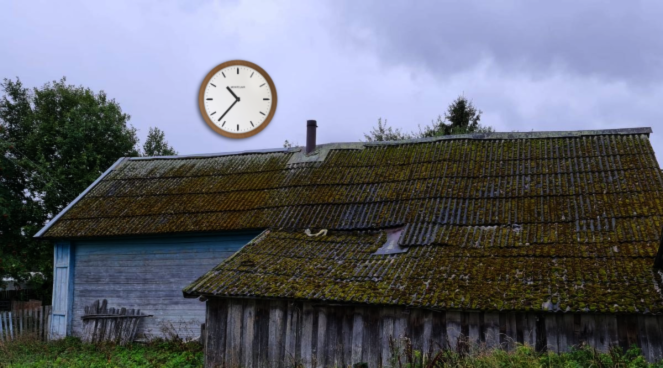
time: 10:37
